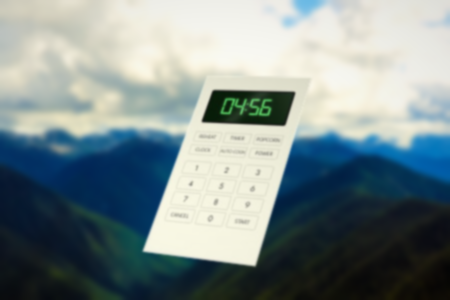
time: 4:56
